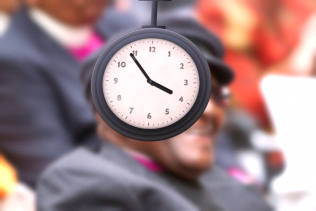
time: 3:54
